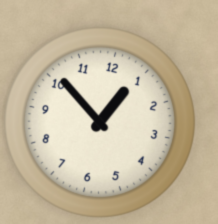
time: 12:51
